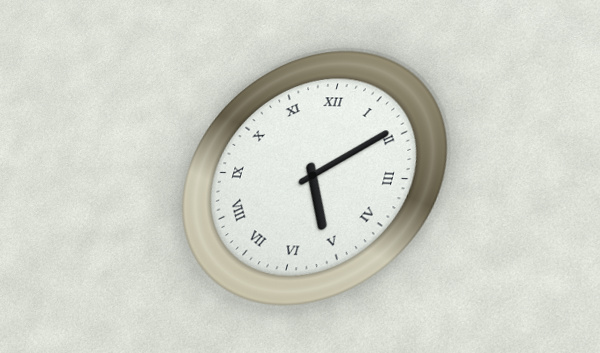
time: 5:09
